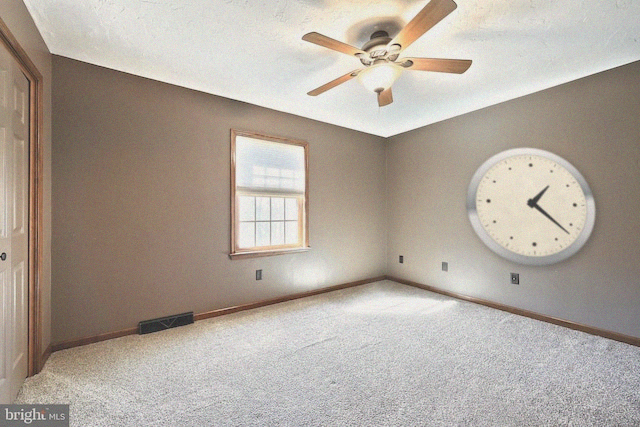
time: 1:22
